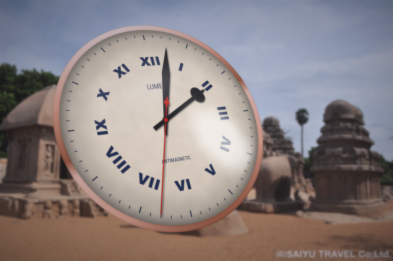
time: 2:02:33
